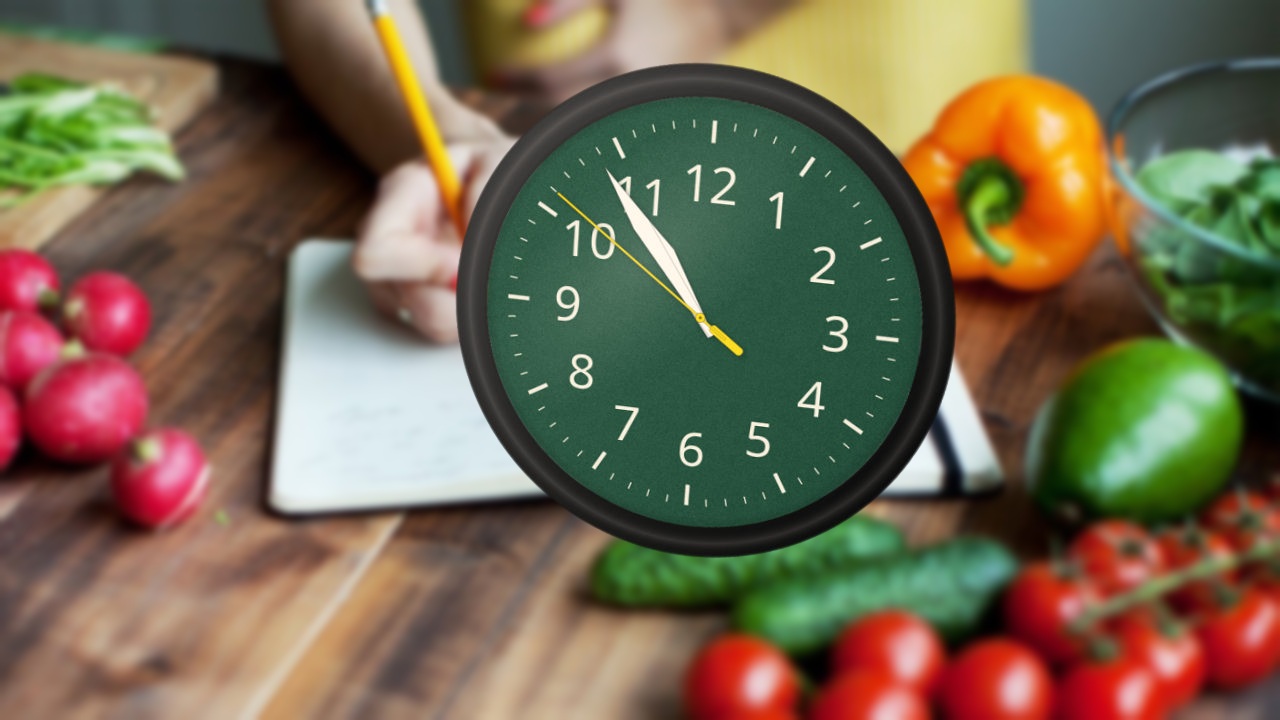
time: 10:53:51
